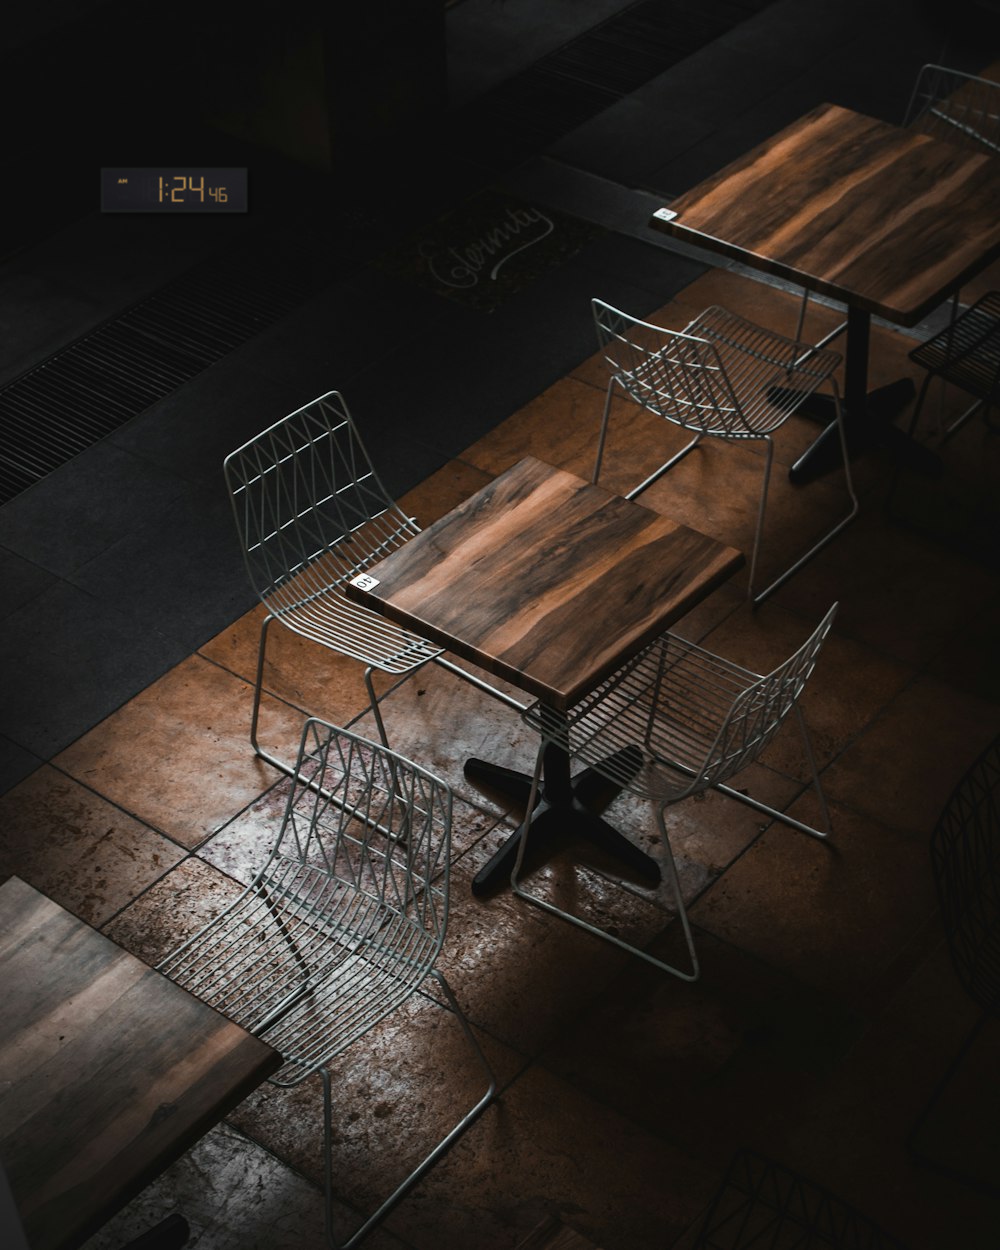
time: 1:24:46
